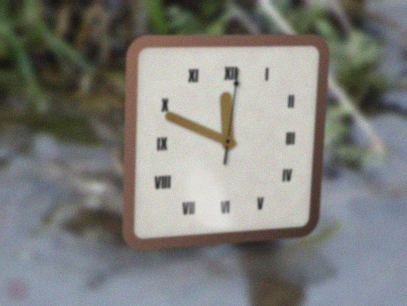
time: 11:49:01
